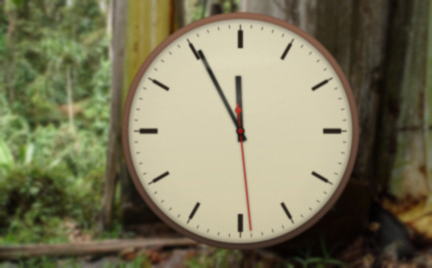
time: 11:55:29
